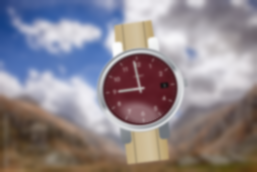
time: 8:59
